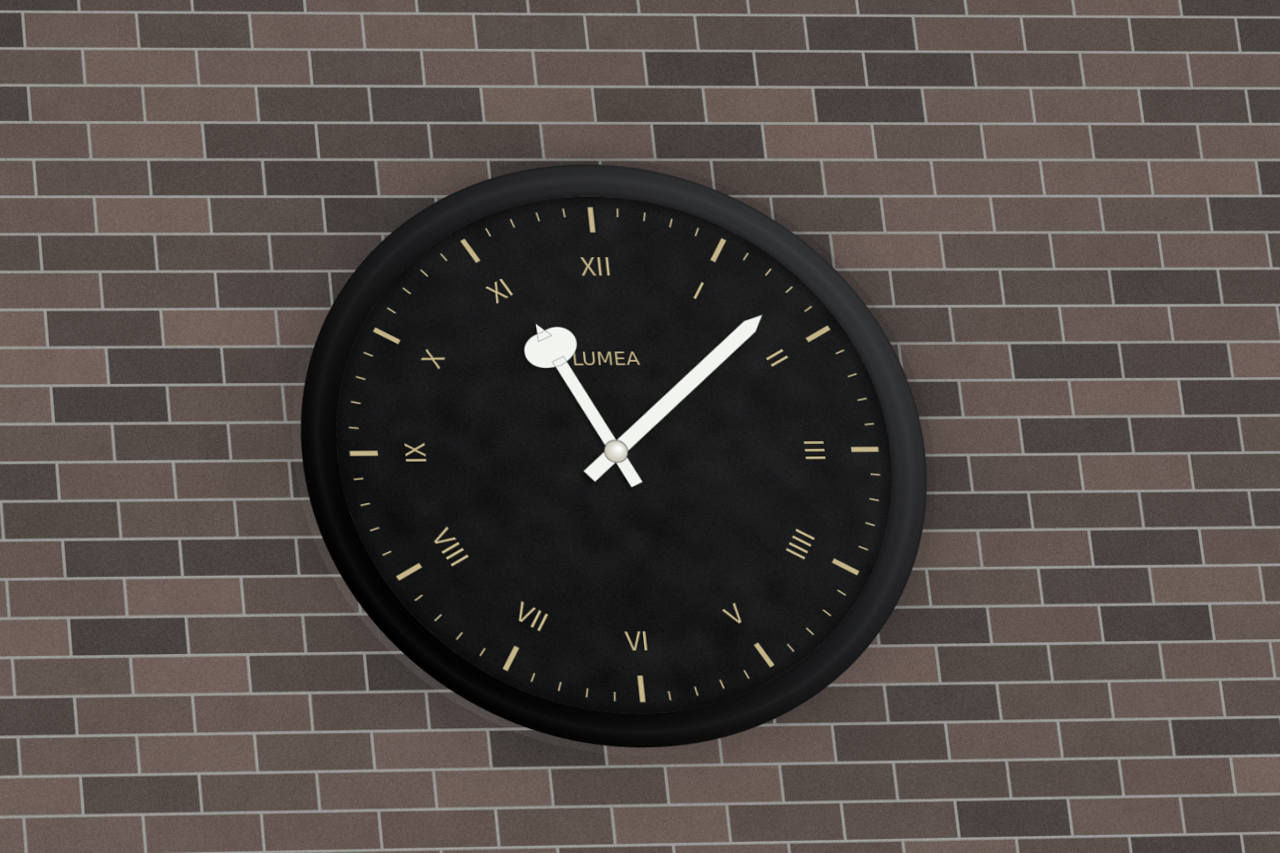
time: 11:08
